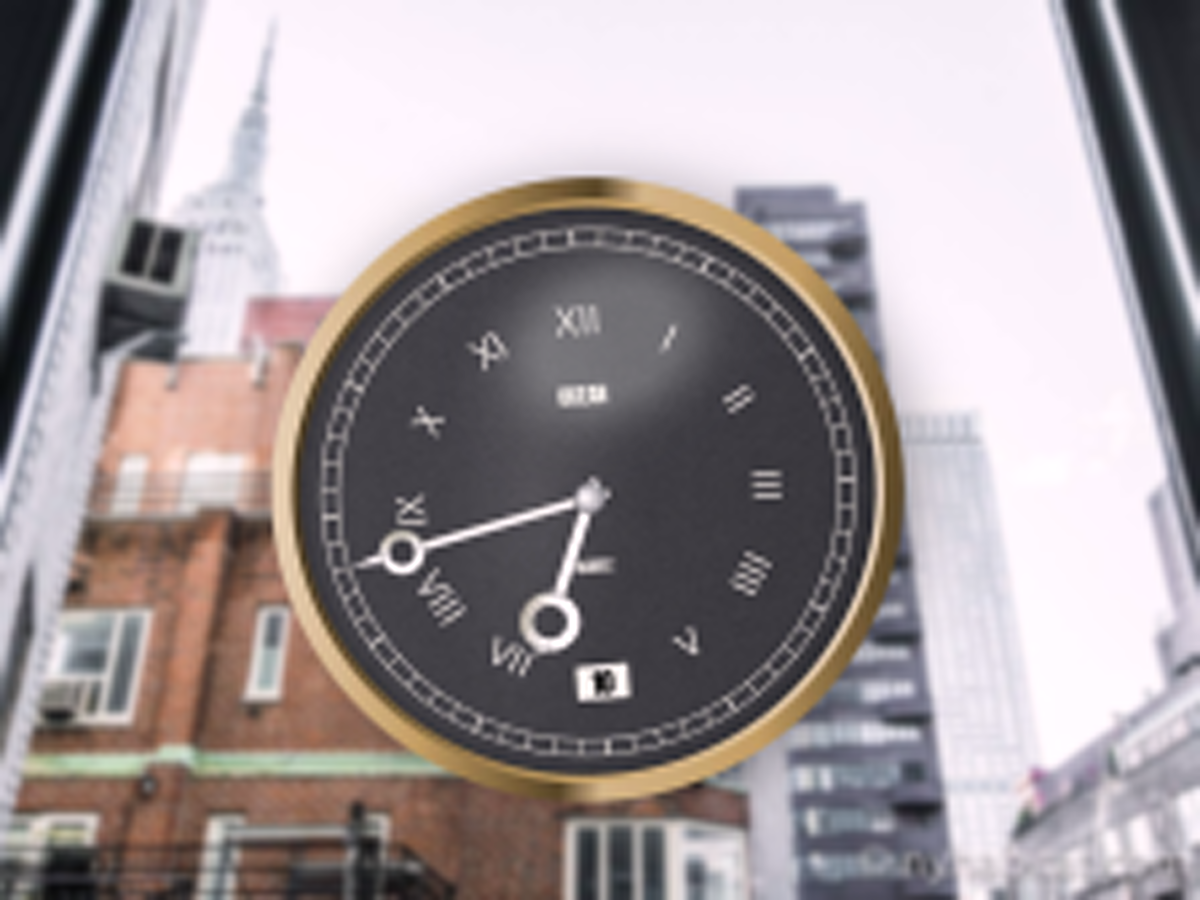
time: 6:43
